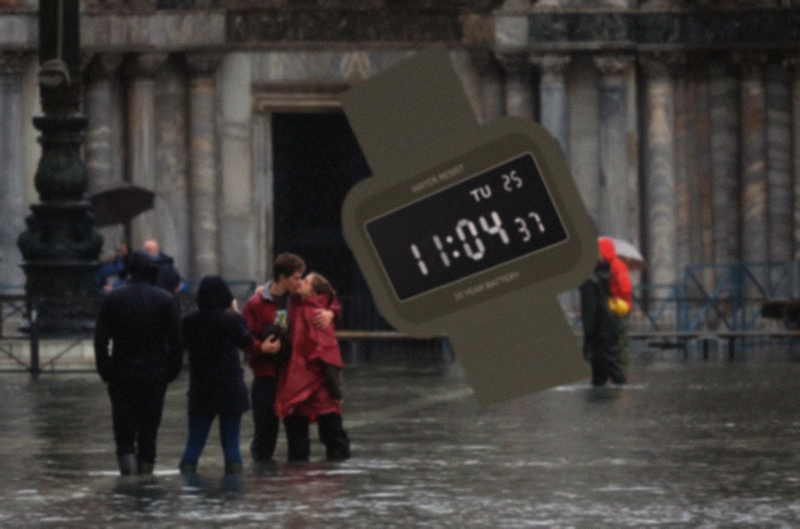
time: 11:04:37
